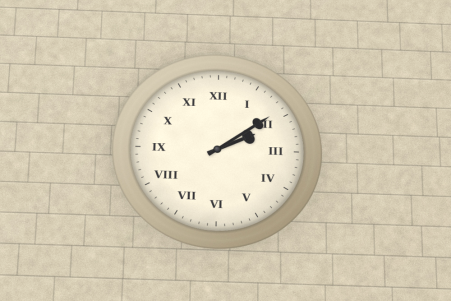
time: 2:09
